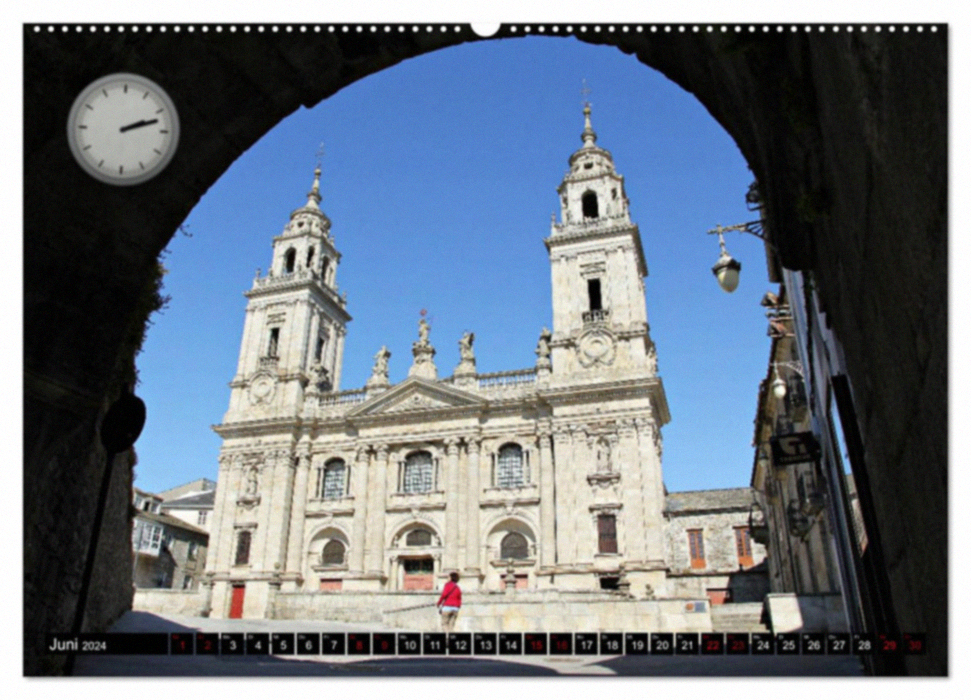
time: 2:12
